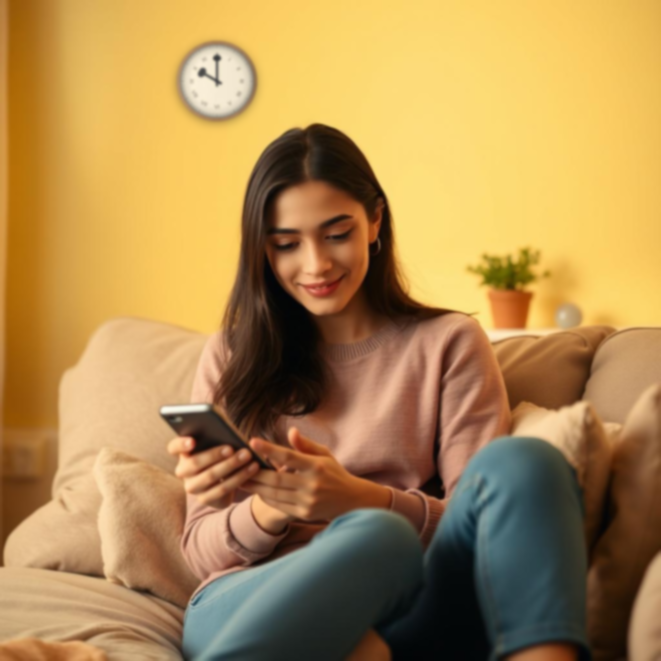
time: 10:00
